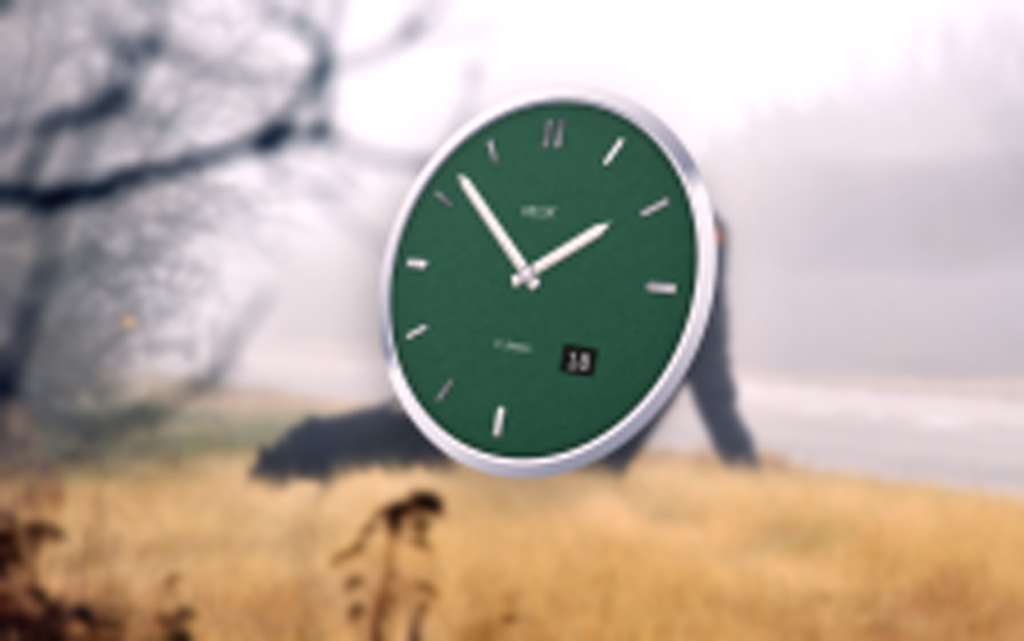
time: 1:52
